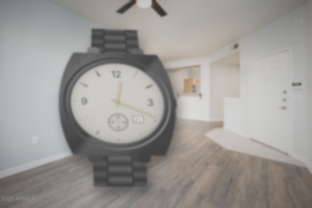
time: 12:19
